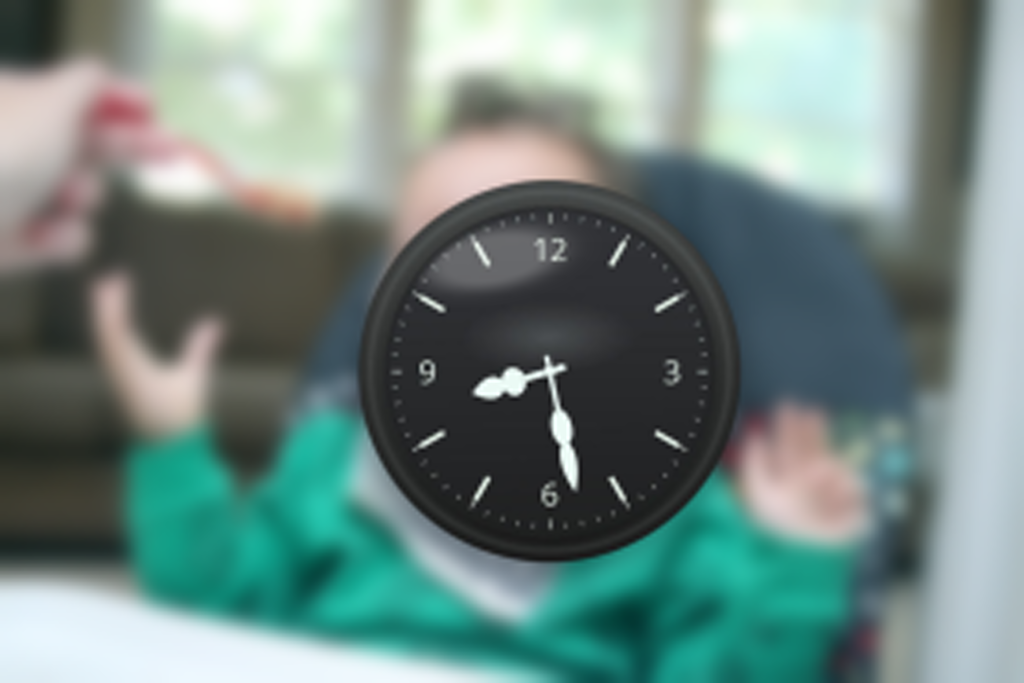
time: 8:28
